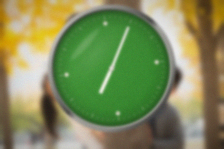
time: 7:05
